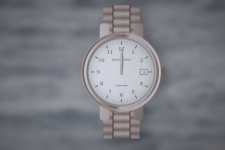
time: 12:00
